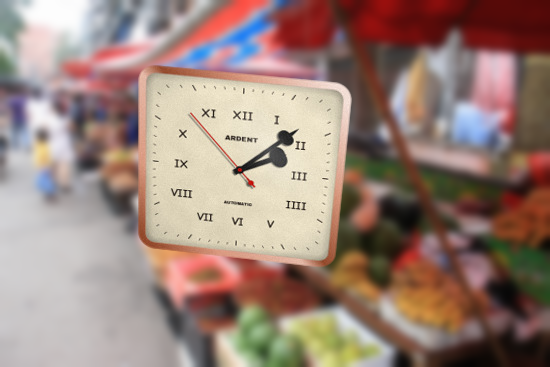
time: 2:07:53
